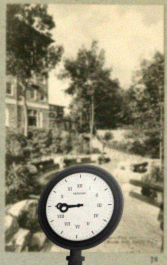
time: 8:45
